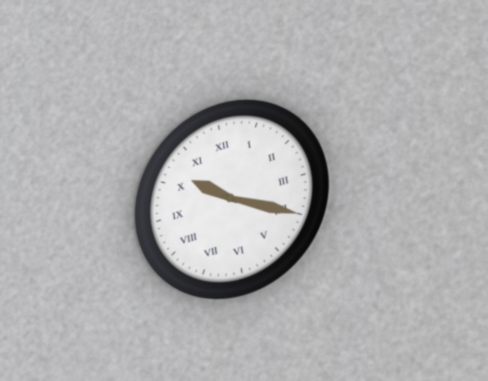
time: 10:20
